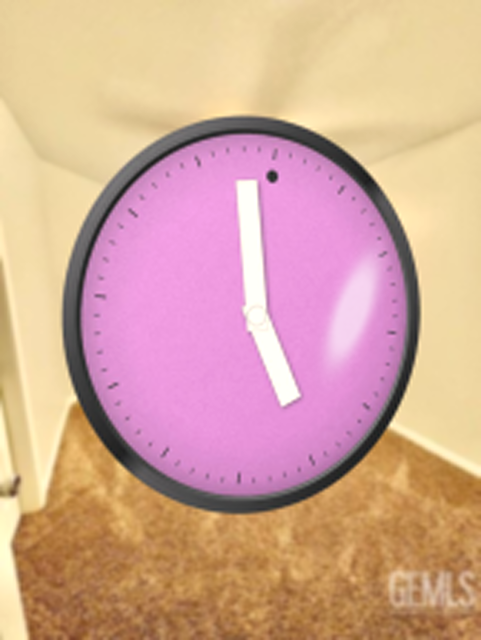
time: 4:58
